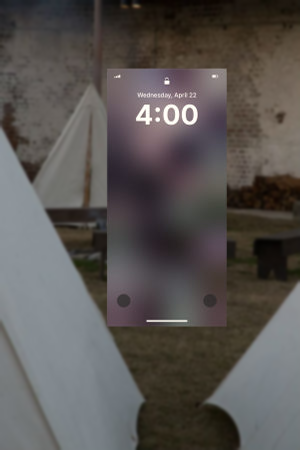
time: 4:00
